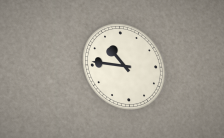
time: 10:46
